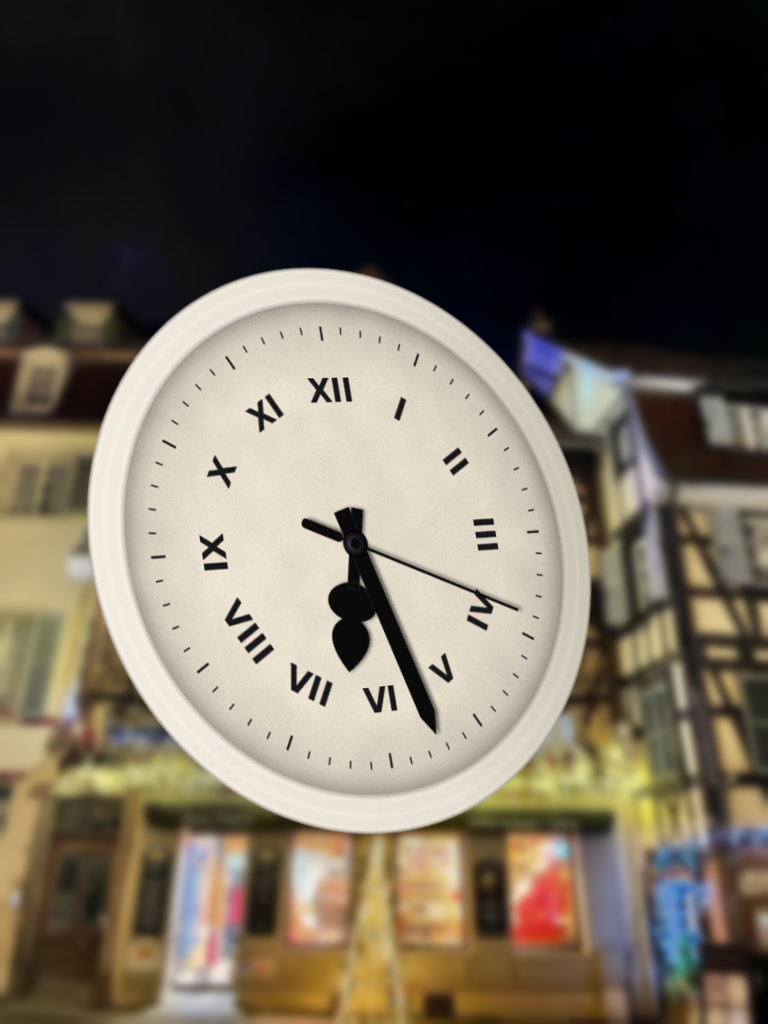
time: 6:27:19
